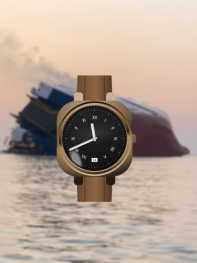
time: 11:41
